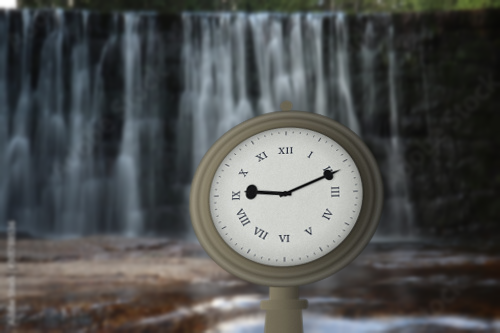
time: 9:11
